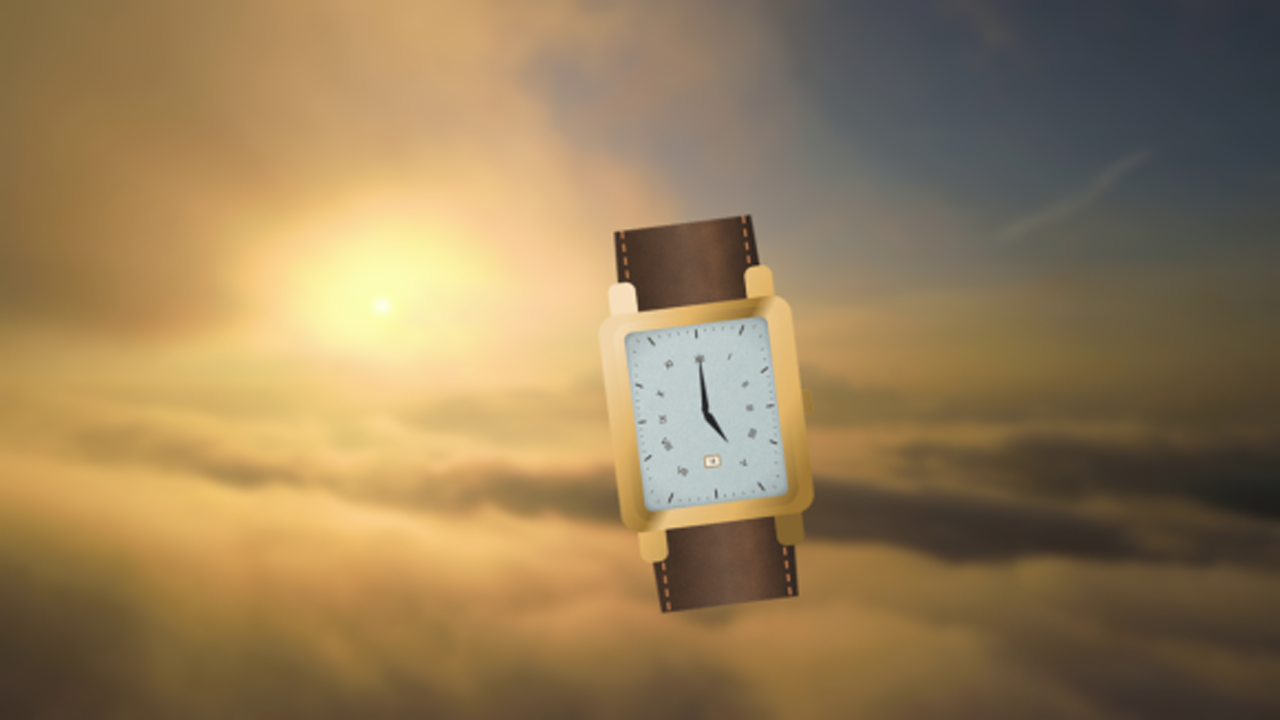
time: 5:00
